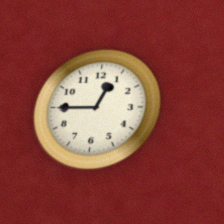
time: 12:45
